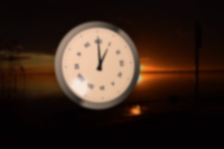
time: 1:00
